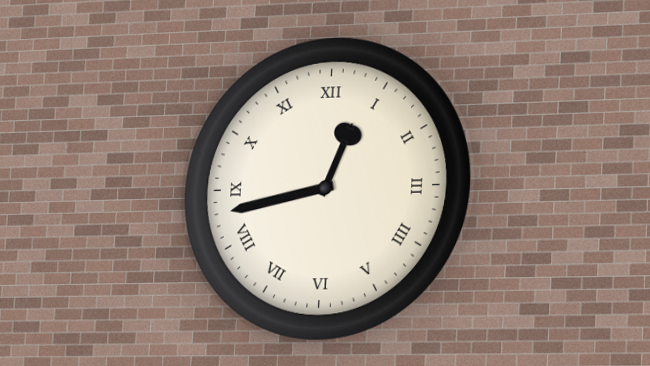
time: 12:43
